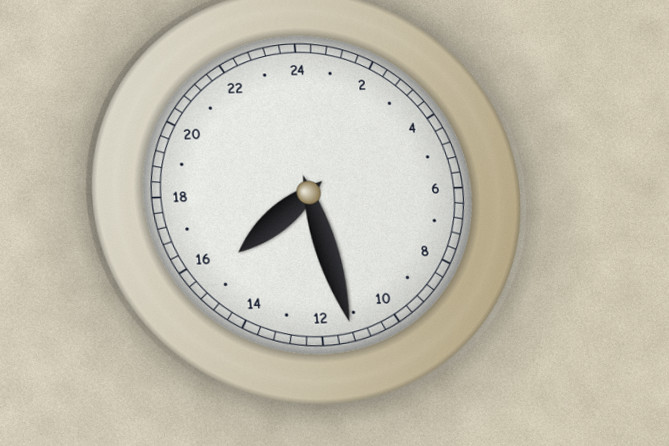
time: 15:28
